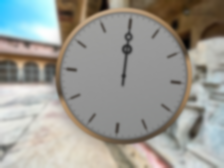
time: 12:00
